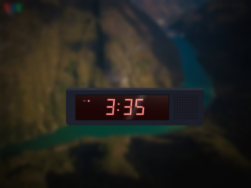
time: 3:35
